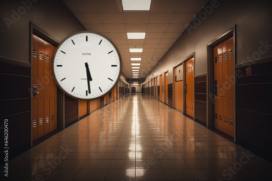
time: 5:29
